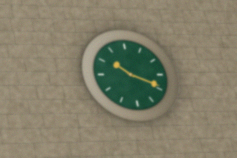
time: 10:19
